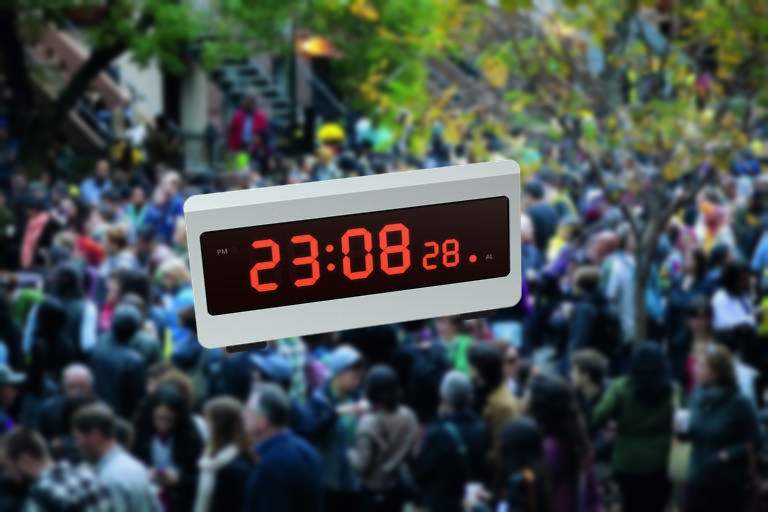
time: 23:08:28
